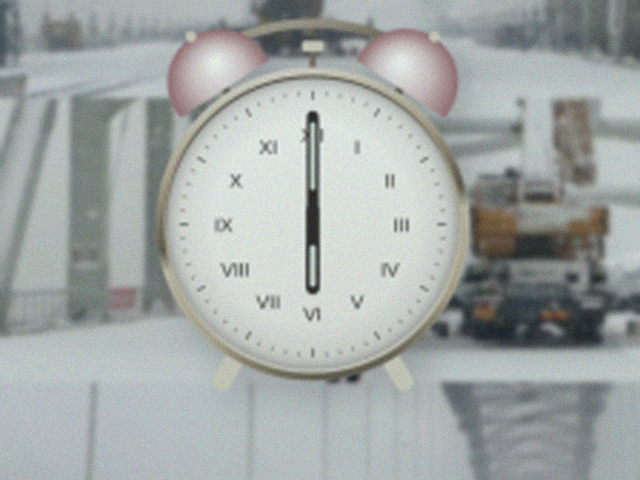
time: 6:00
